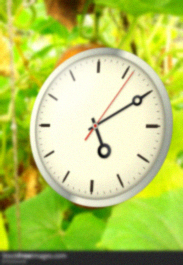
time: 5:10:06
